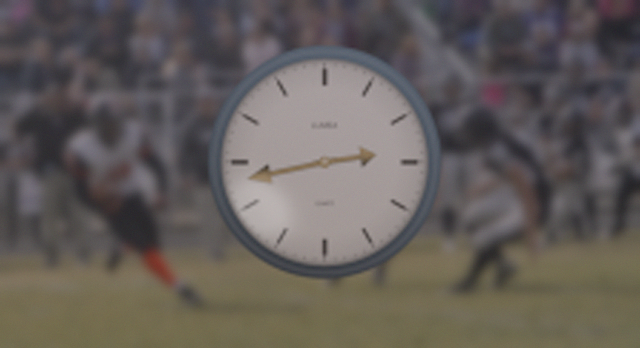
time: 2:43
